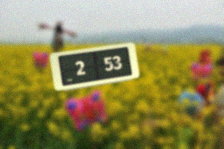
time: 2:53
